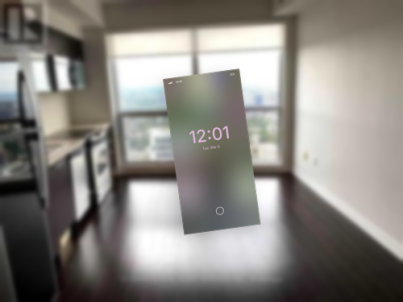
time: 12:01
